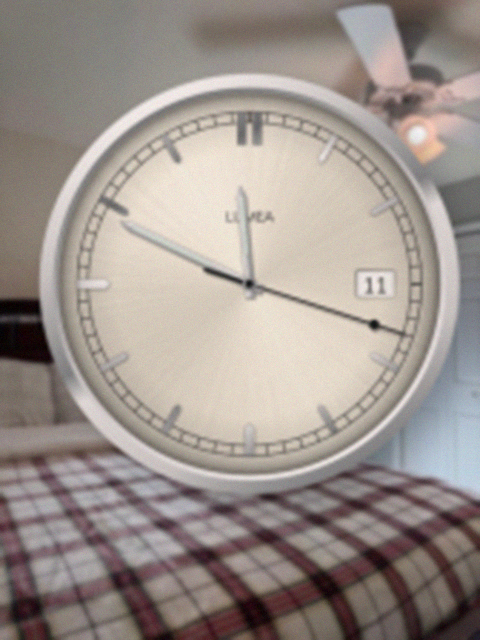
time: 11:49:18
